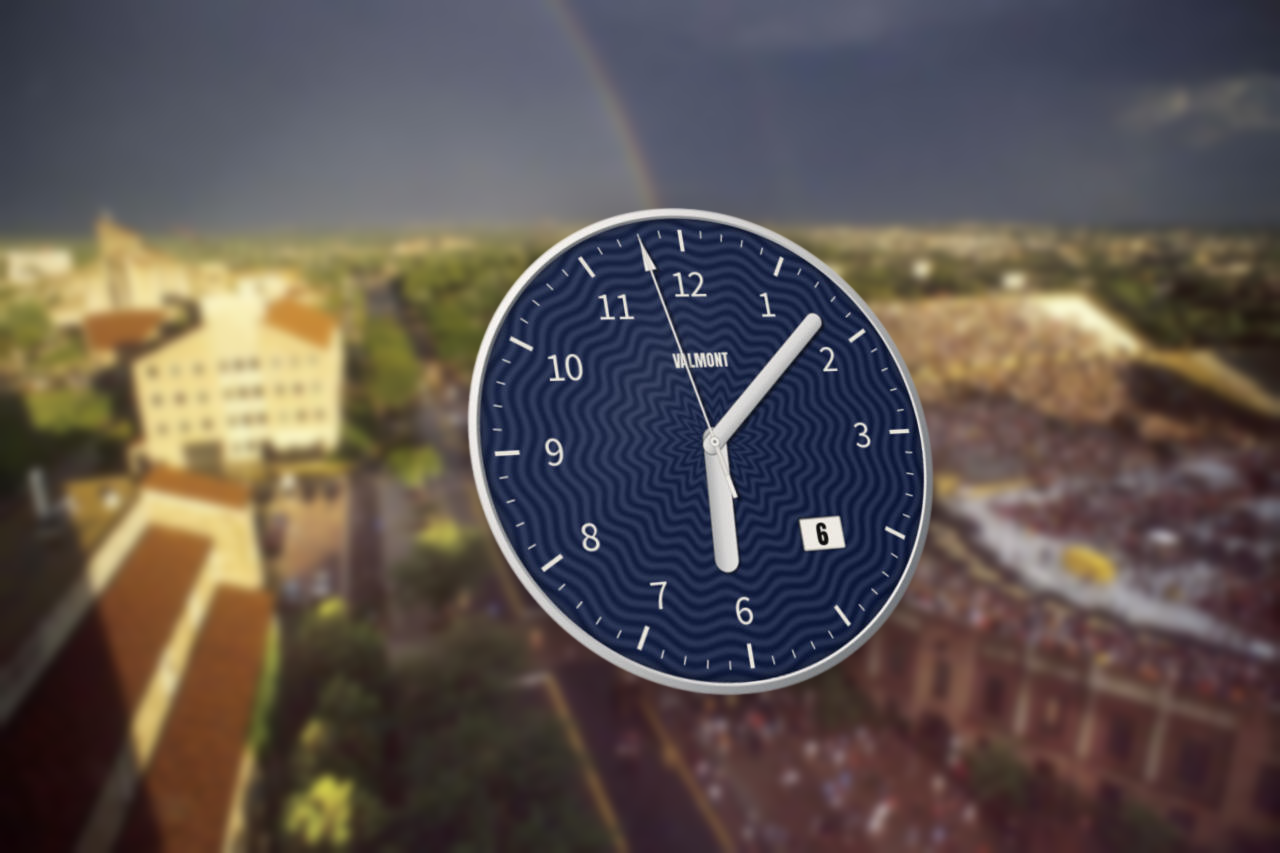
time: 6:07:58
